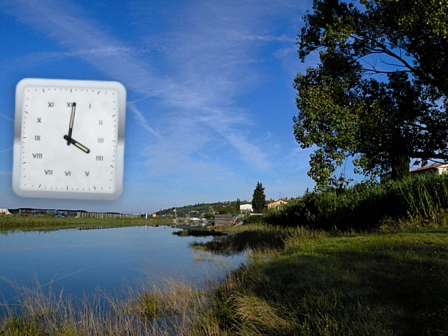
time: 4:01
